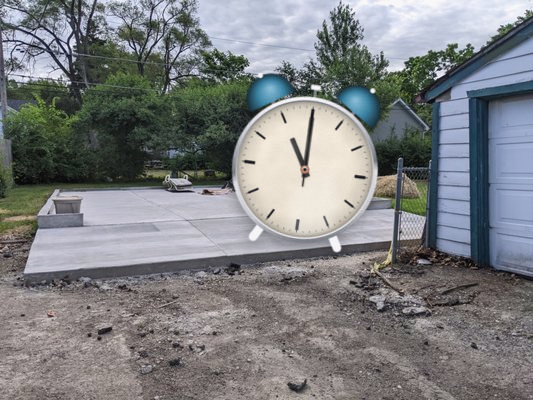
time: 11:00:00
